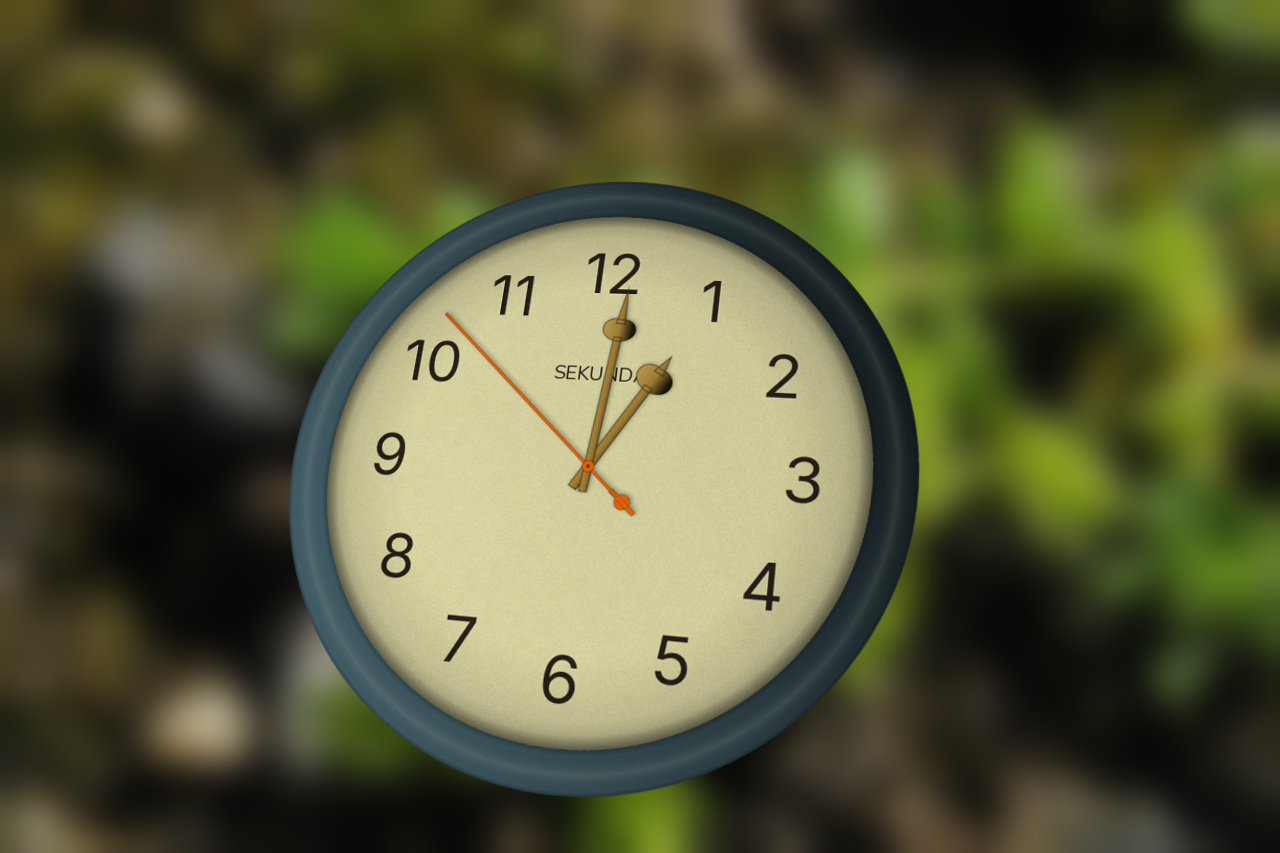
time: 1:00:52
